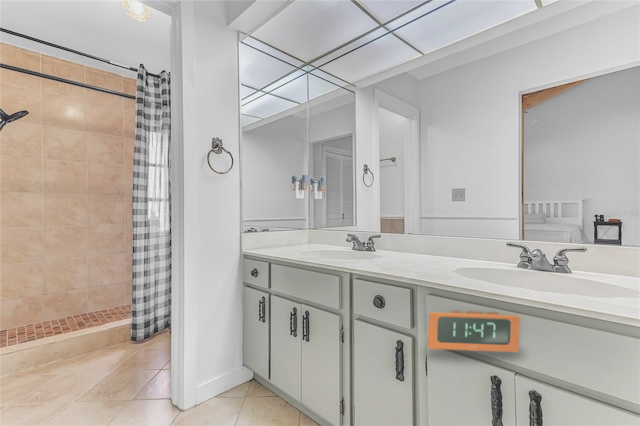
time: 11:47
